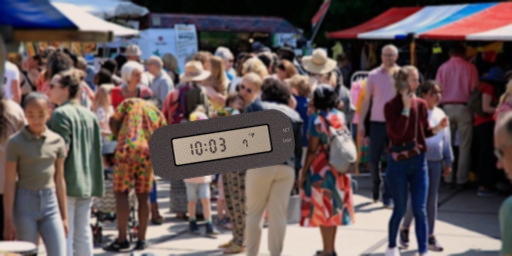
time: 10:03
